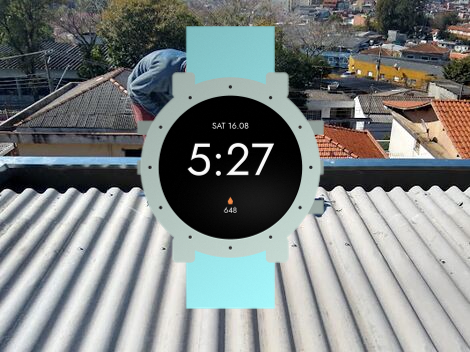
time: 5:27
